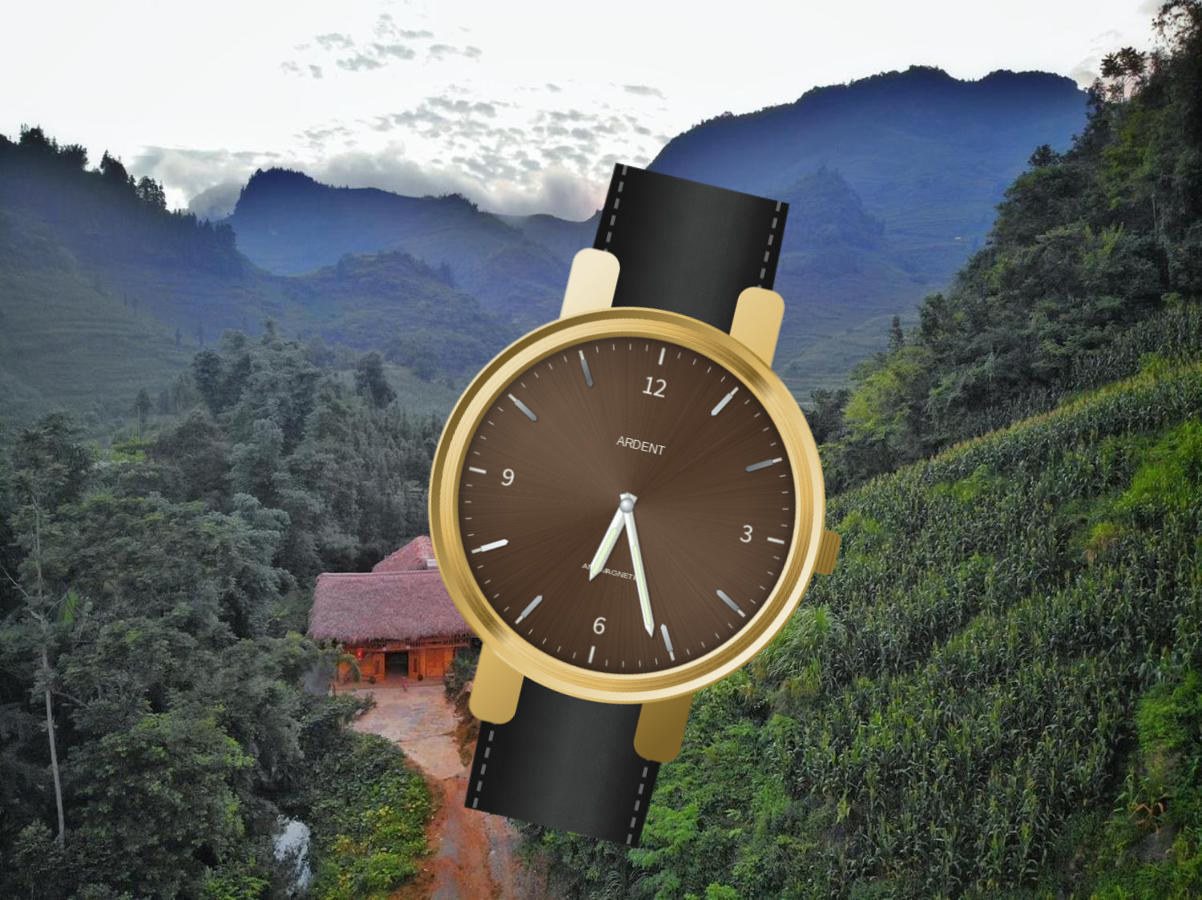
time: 6:26
